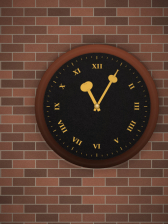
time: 11:05
